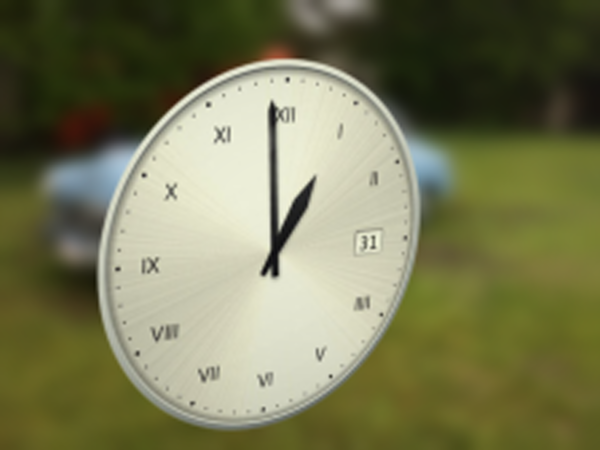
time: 12:59
